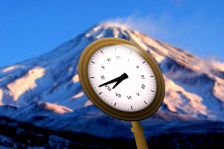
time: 7:42
